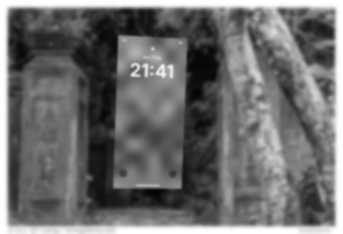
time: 21:41
